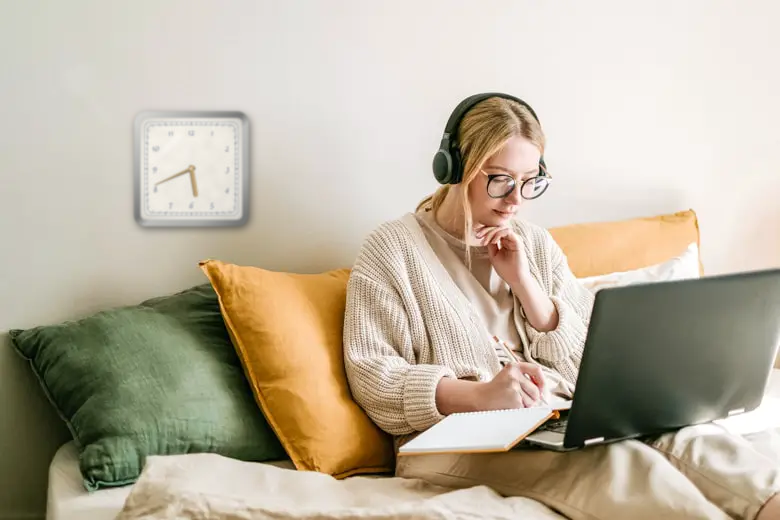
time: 5:41
